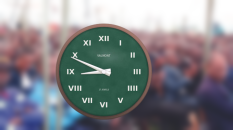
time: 8:49
